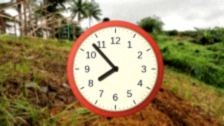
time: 7:53
